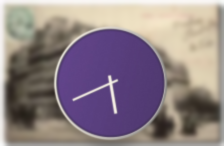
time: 5:41
